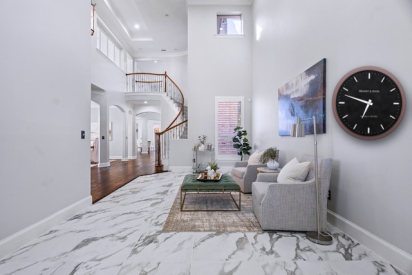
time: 6:48
